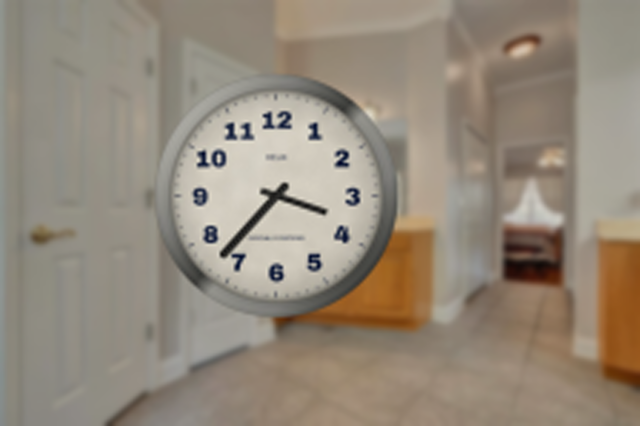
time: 3:37
